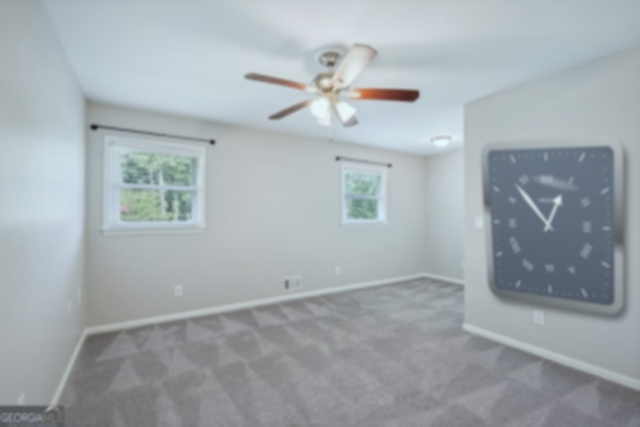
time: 12:53
